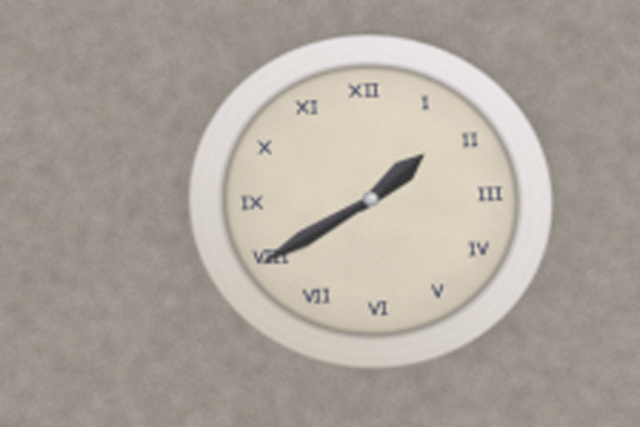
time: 1:40
